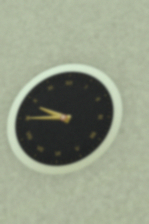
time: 9:45
